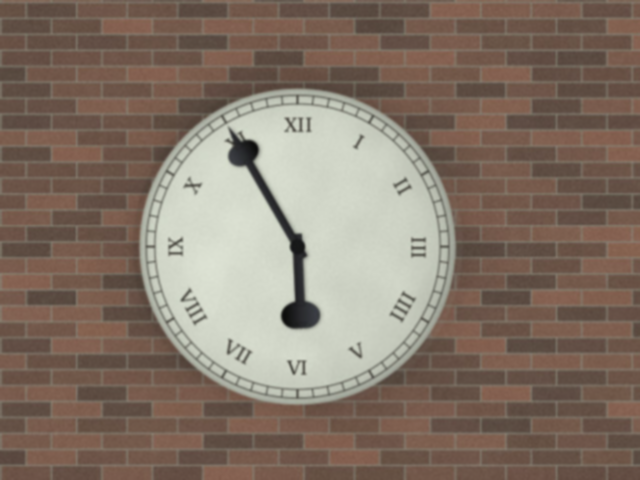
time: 5:55
